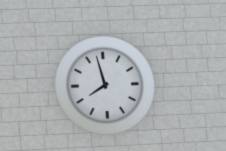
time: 7:58
